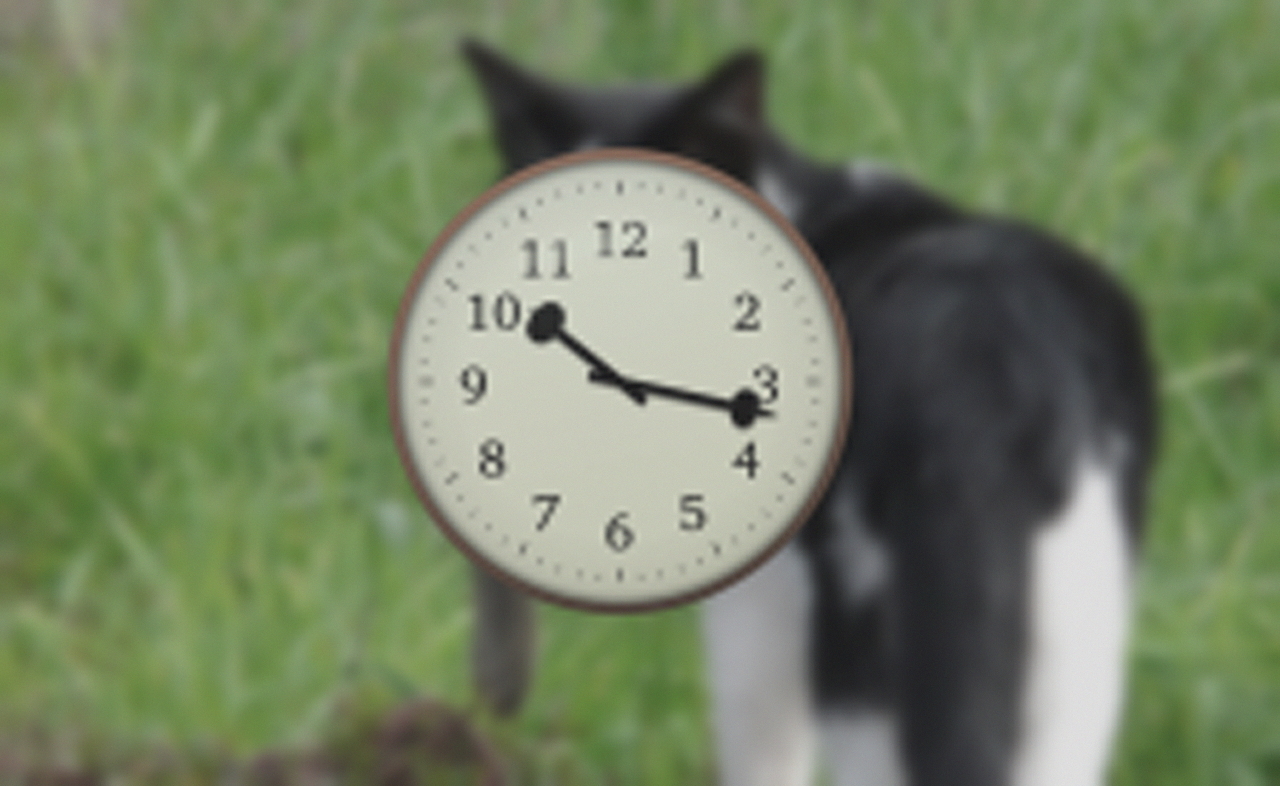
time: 10:17
